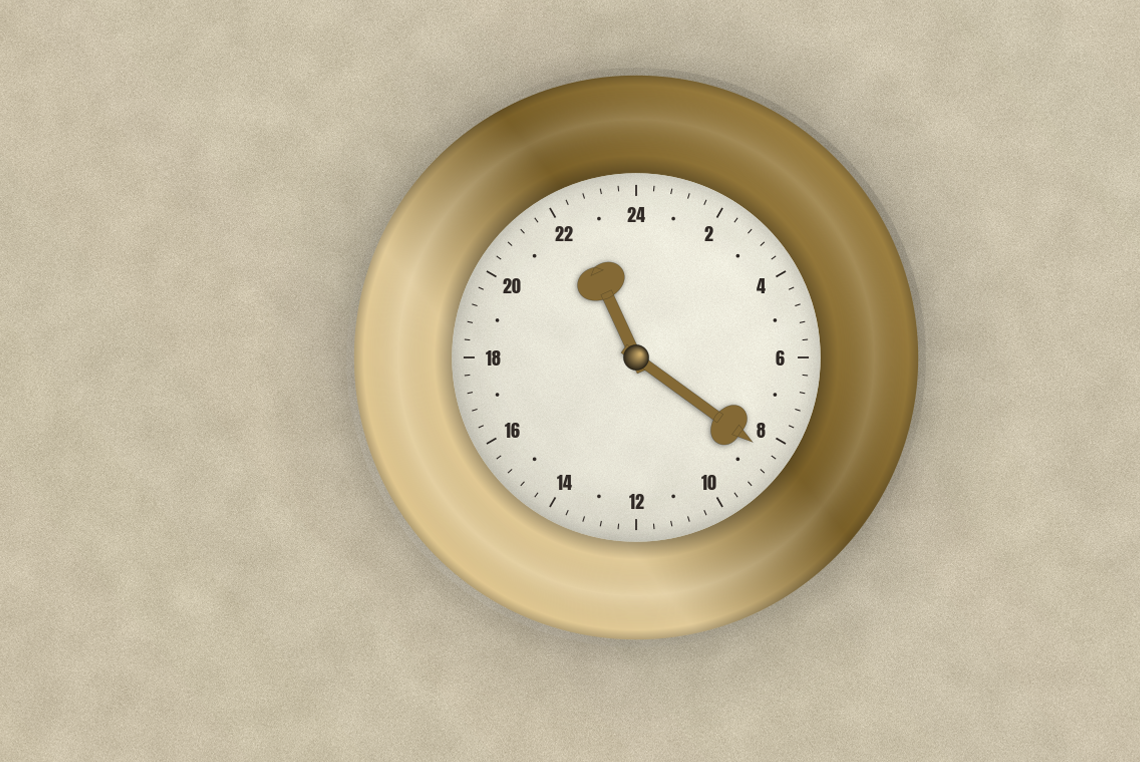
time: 22:21
